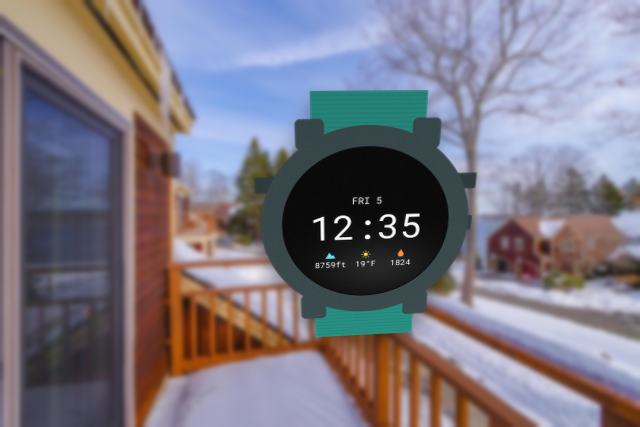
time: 12:35
